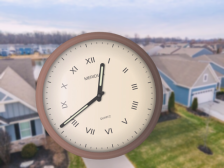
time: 12:41
